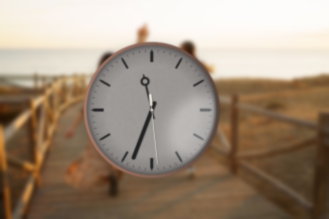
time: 11:33:29
